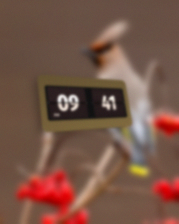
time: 9:41
